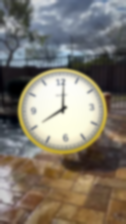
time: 8:01
